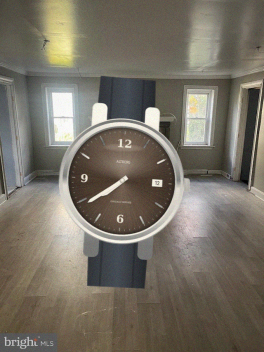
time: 7:39
